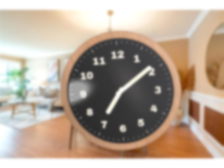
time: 7:09
